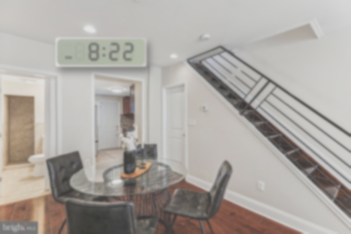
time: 8:22
